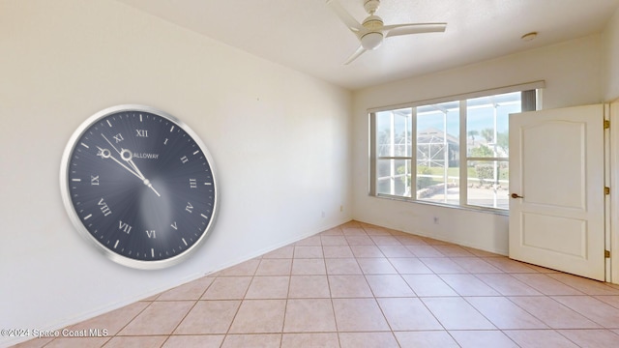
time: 10:50:53
